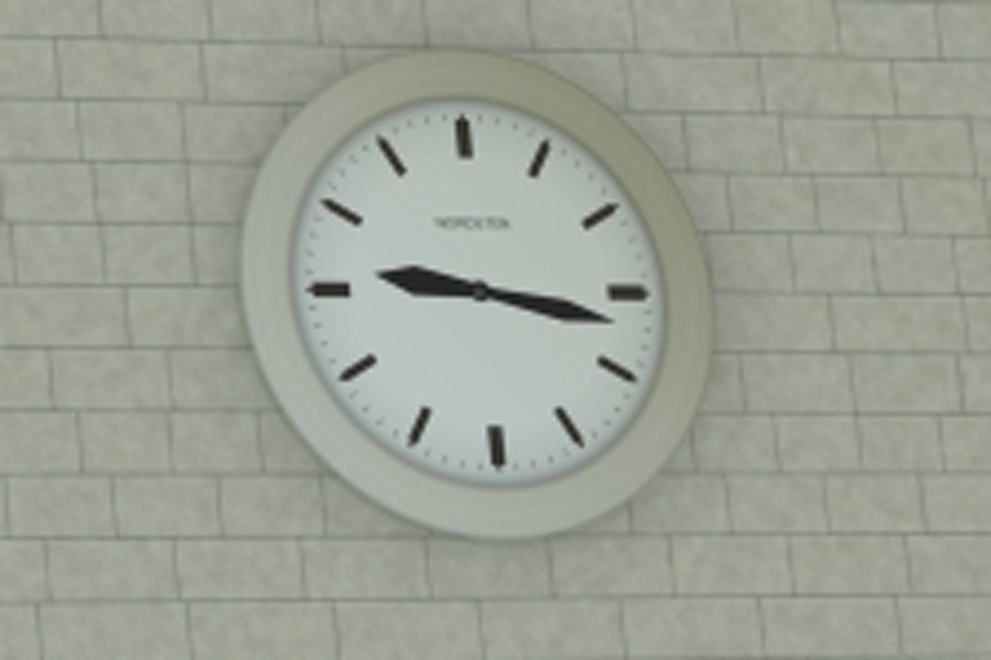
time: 9:17
